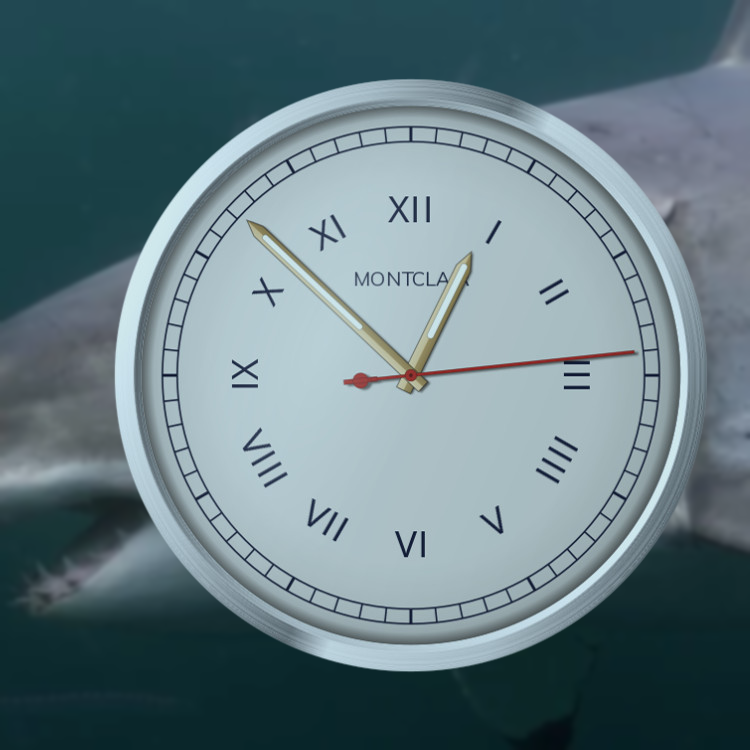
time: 12:52:14
